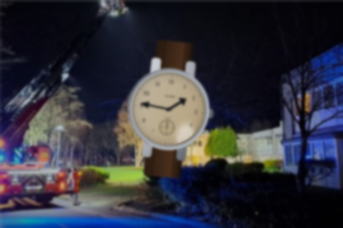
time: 1:46
